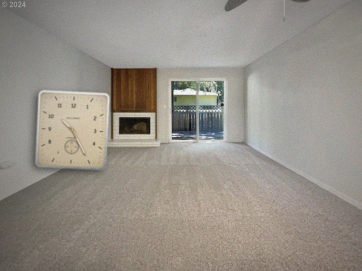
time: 10:25
